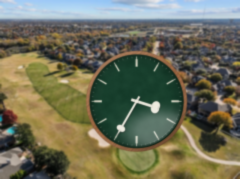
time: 3:35
